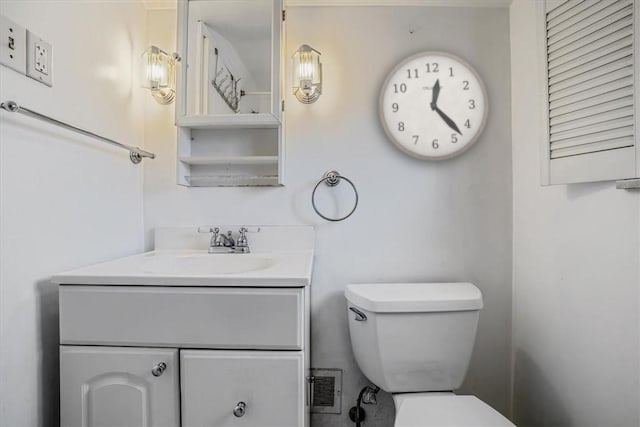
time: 12:23
